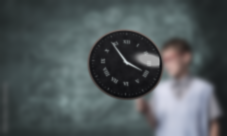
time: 3:54
